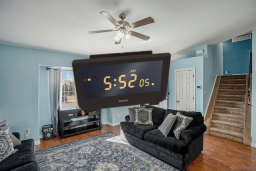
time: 5:52:05
